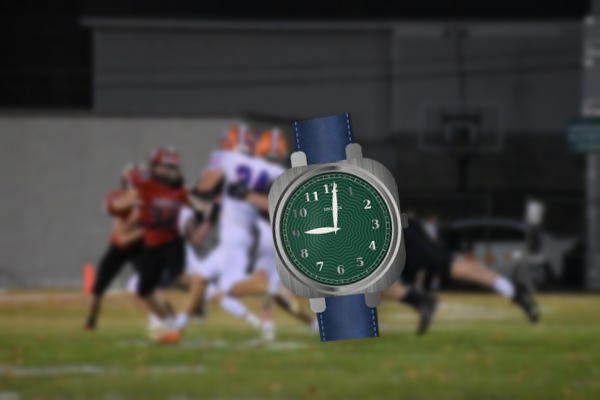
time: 9:01
